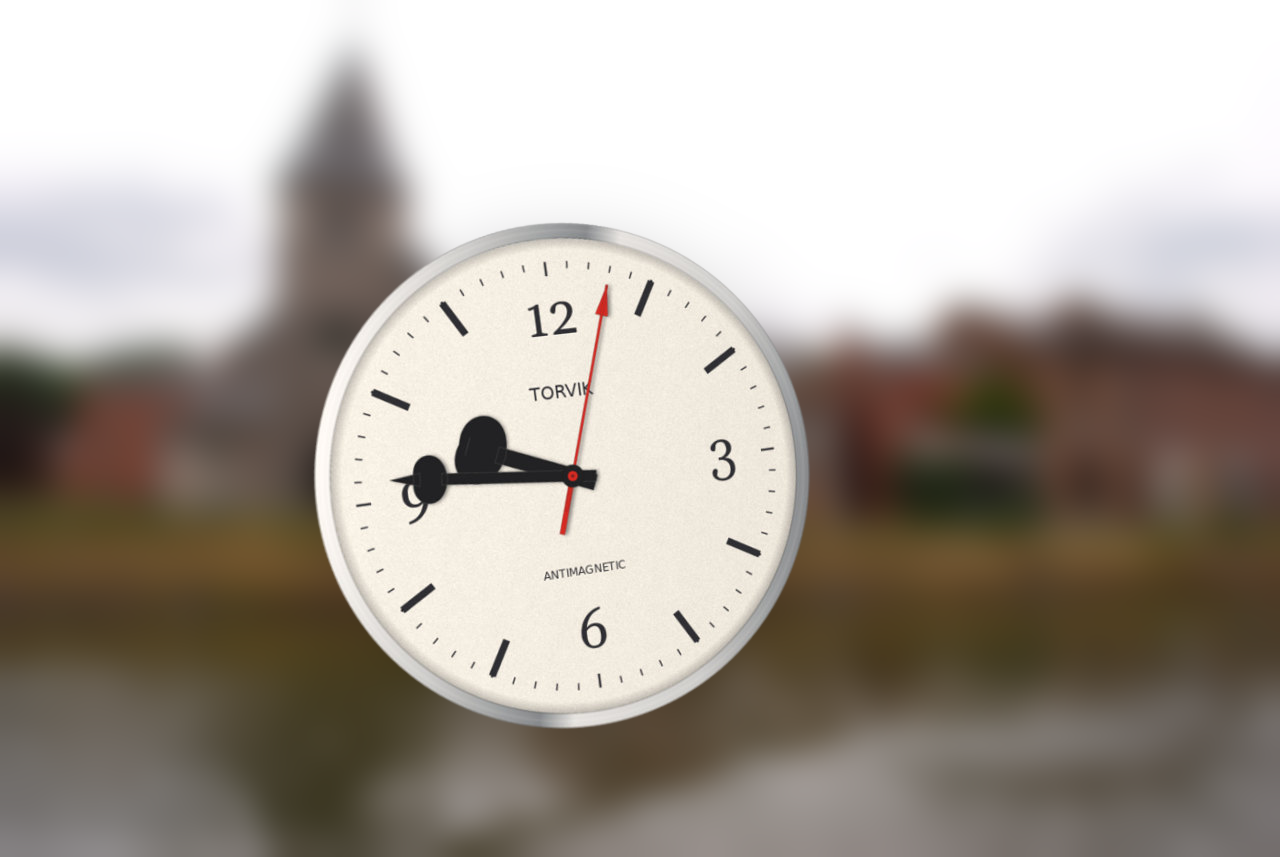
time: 9:46:03
